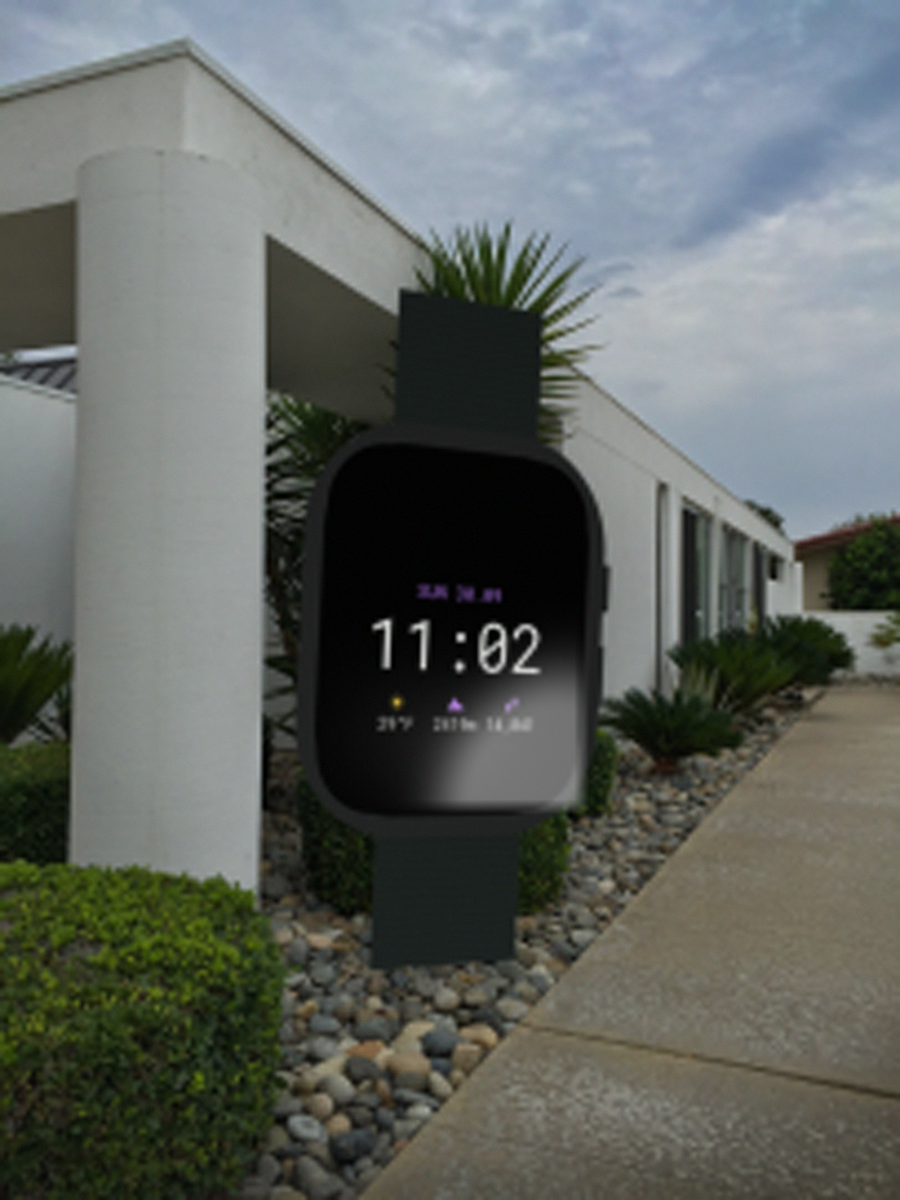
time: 11:02
